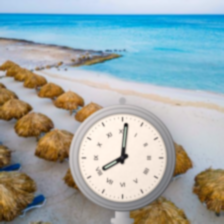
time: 8:01
